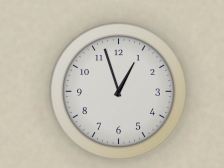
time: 12:57
